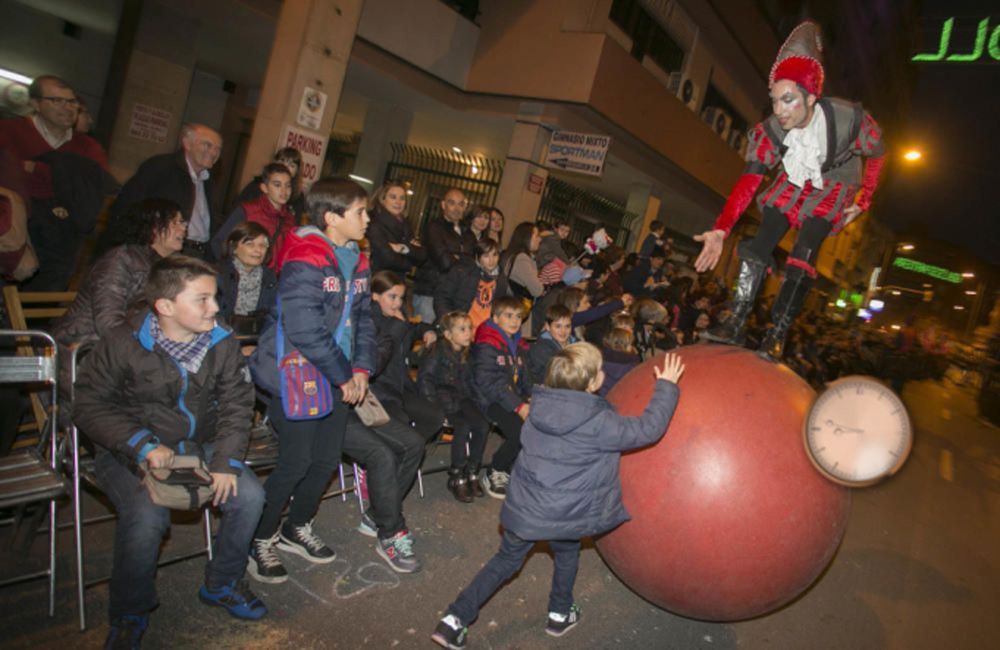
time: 8:47
